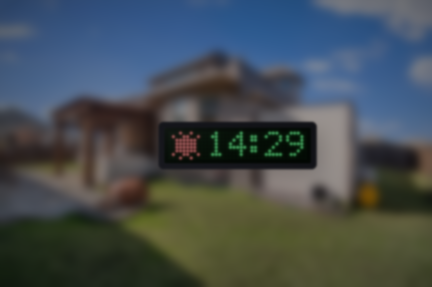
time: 14:29
